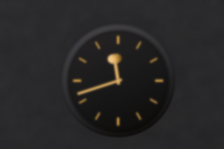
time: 11:42
